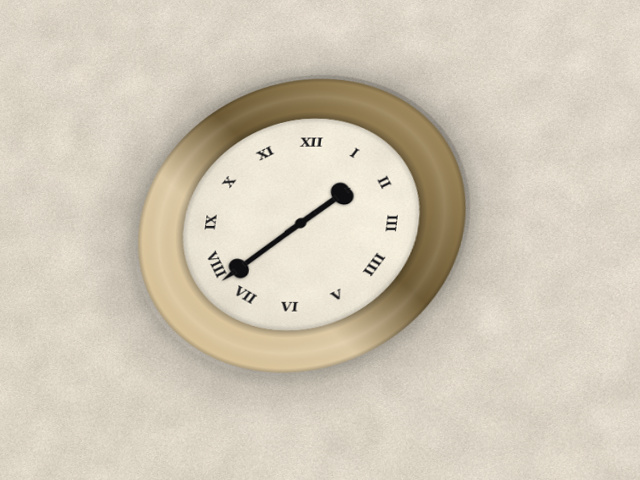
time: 1:38
